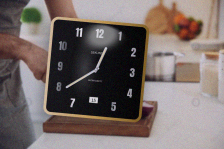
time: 12:39
